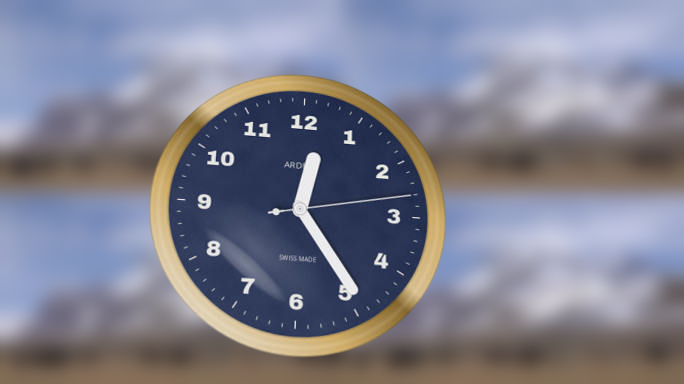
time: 12:24:13
